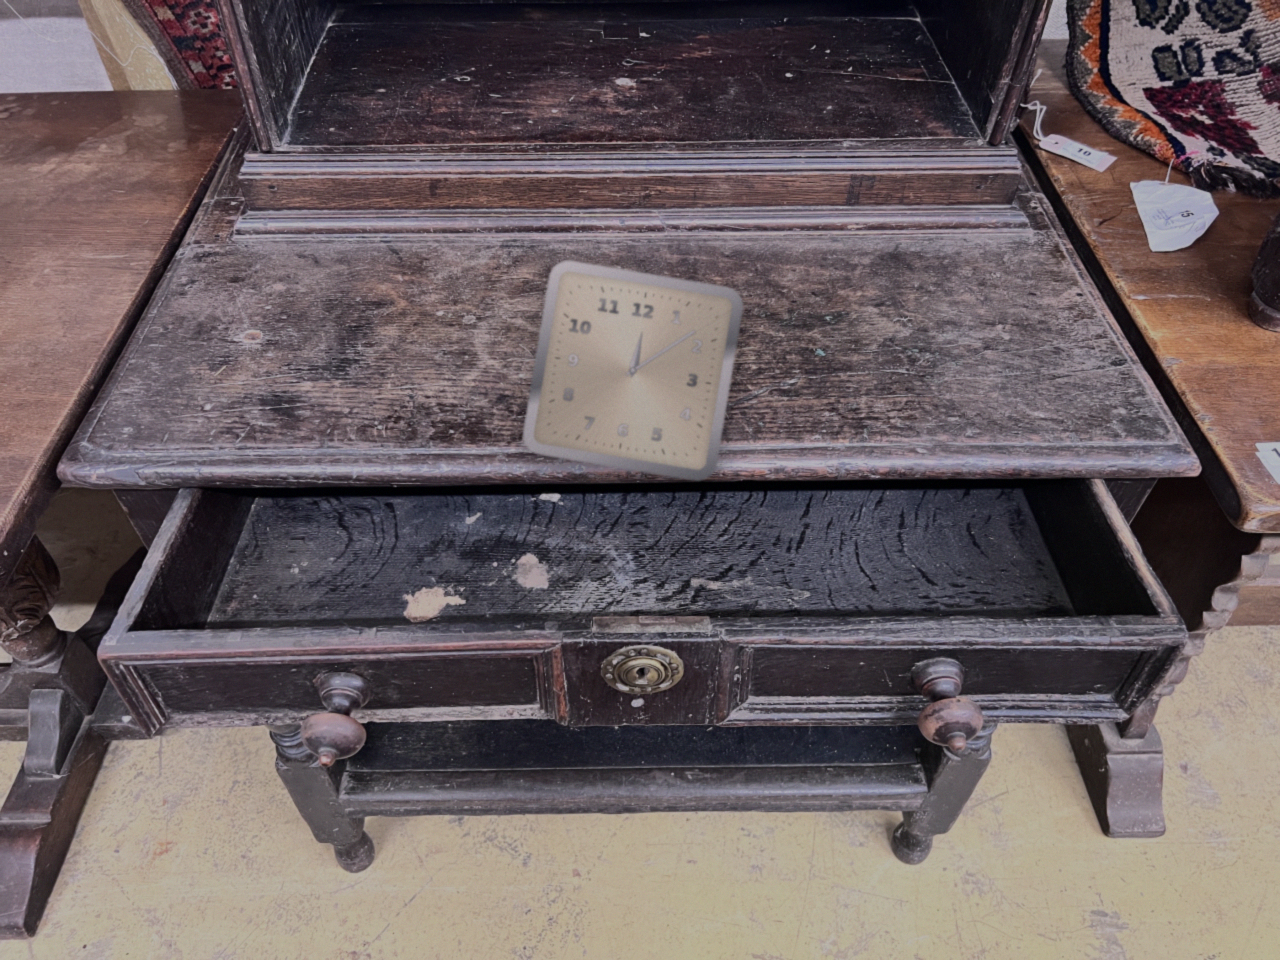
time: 12:08
